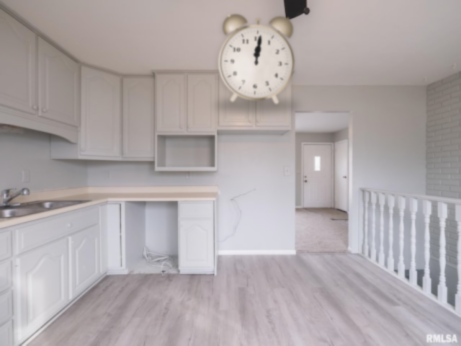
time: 12:01
